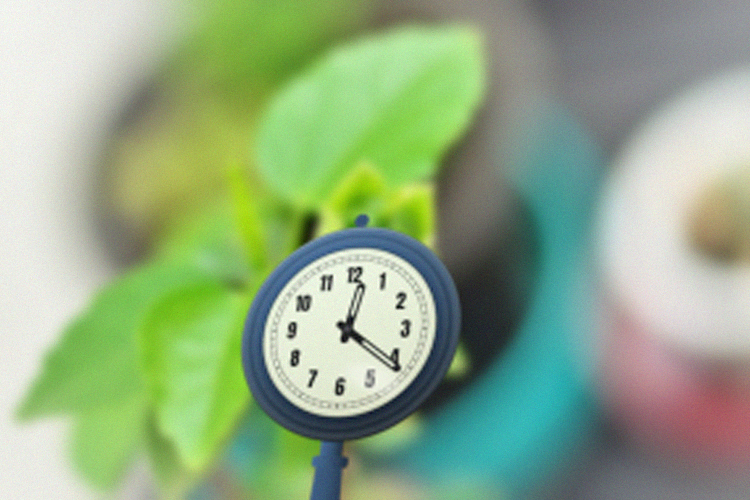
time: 12:21
